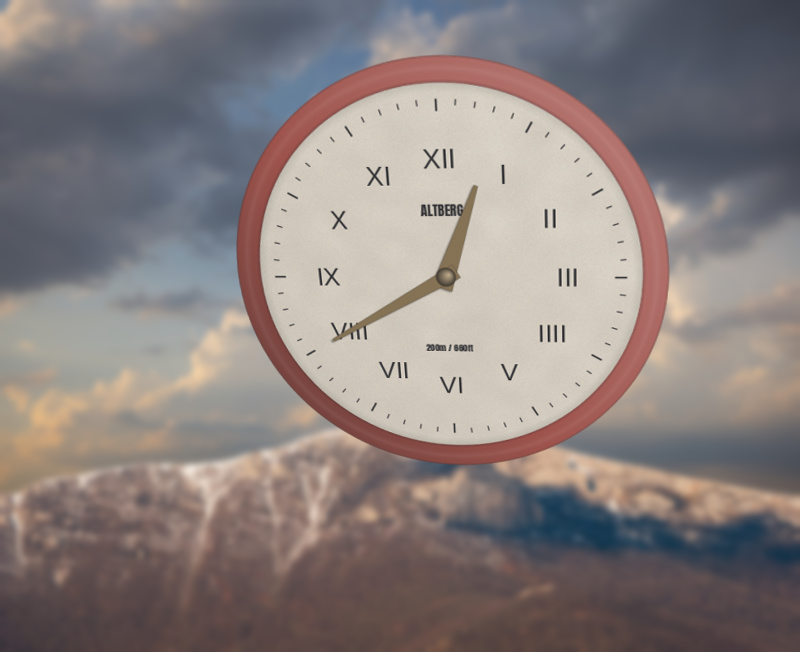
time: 12:40
